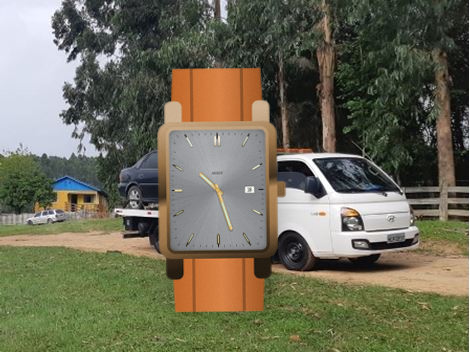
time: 10:27
